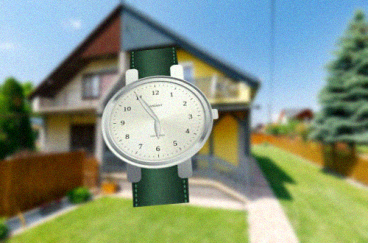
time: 5:55
